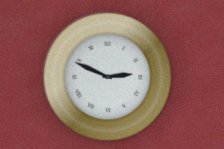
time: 2:49
